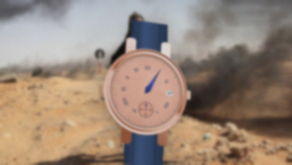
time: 1:05
